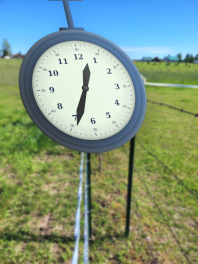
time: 12:34
